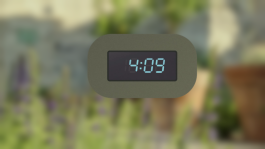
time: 4:09
